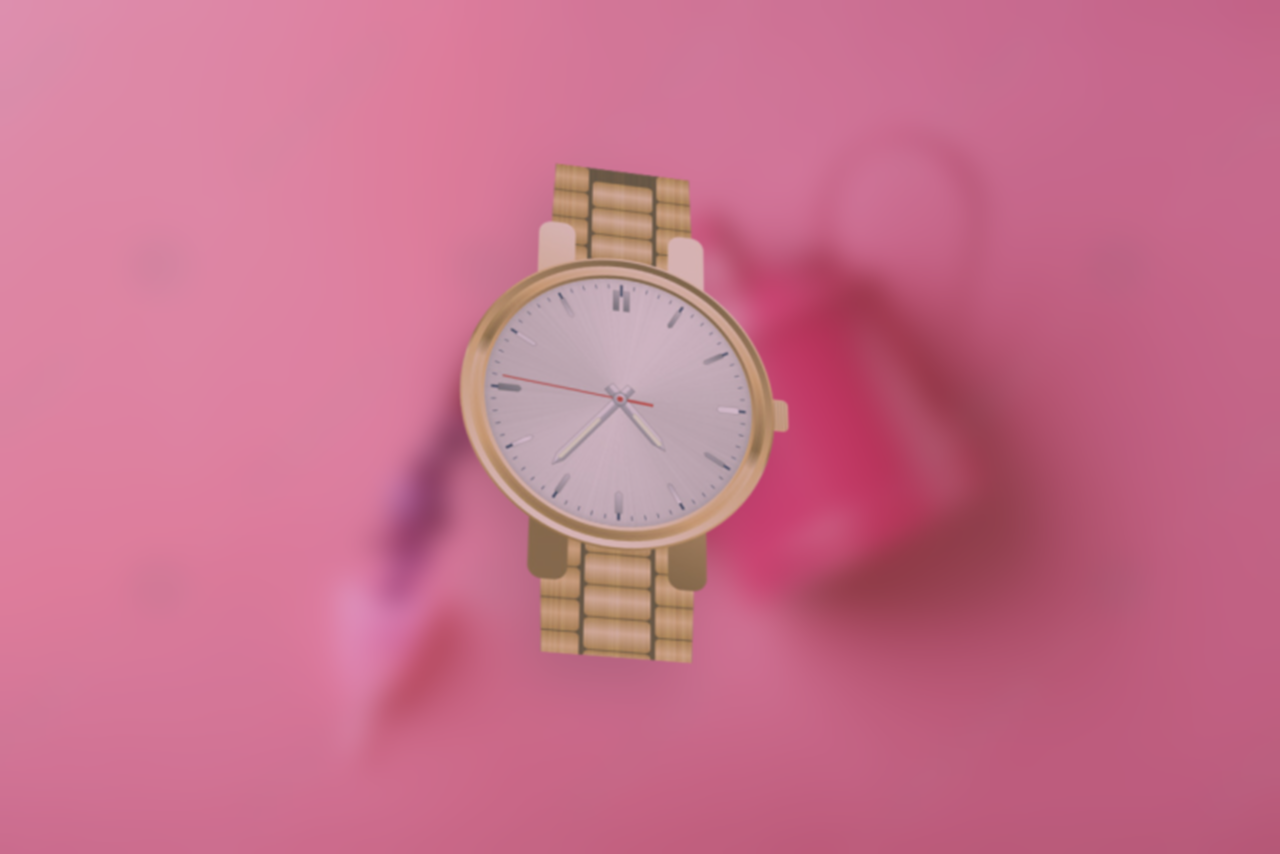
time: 4:36:46
